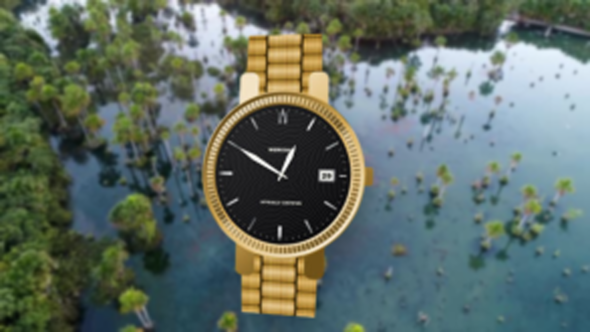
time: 12:50
